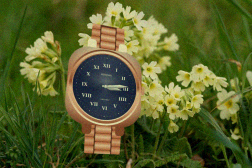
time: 3:14
